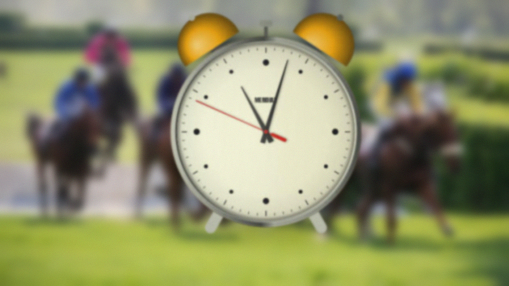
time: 11:02:49
